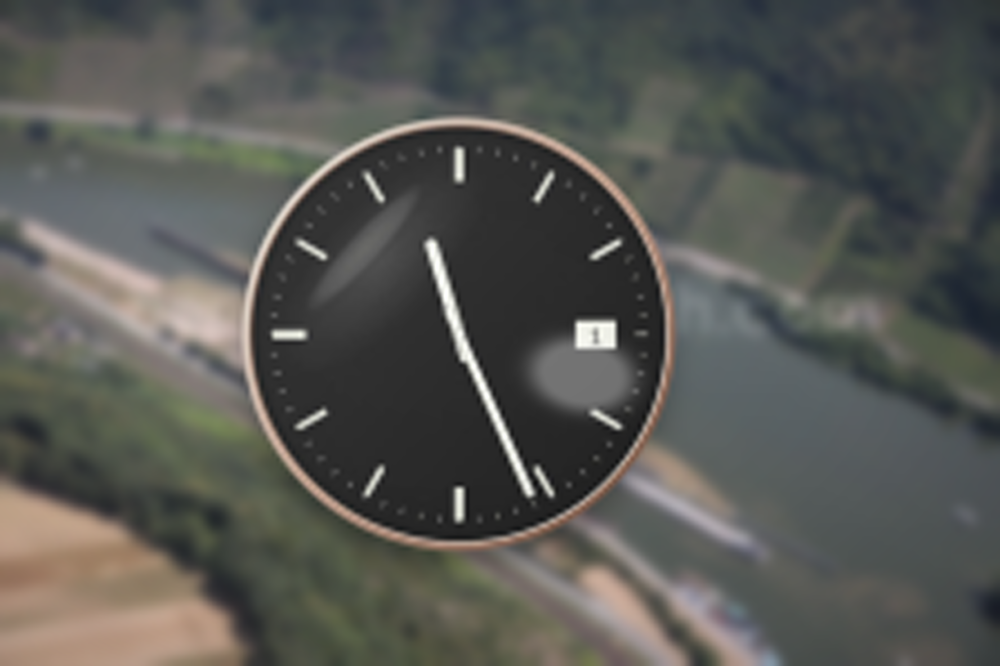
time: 11:26
